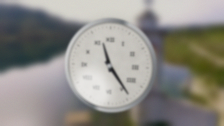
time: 11:24
